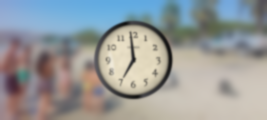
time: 6:59
